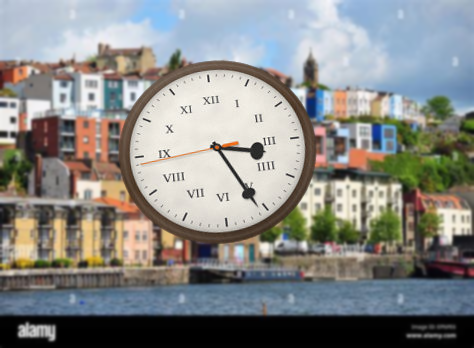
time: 3:25:44
